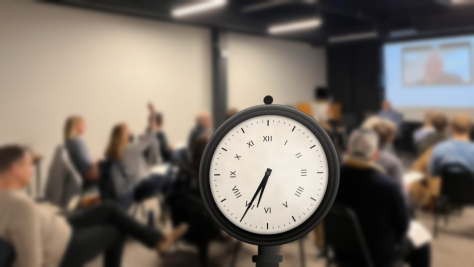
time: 6:35
